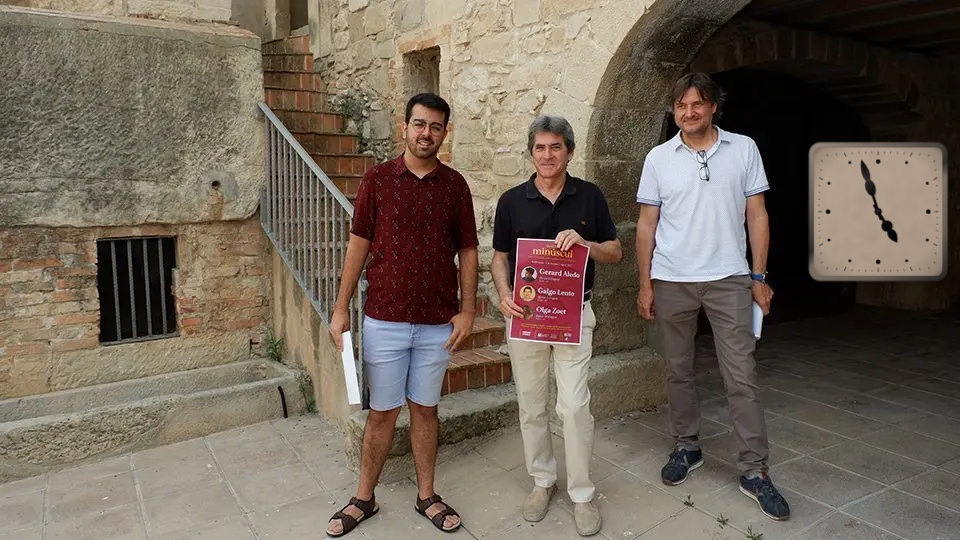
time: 4:57
